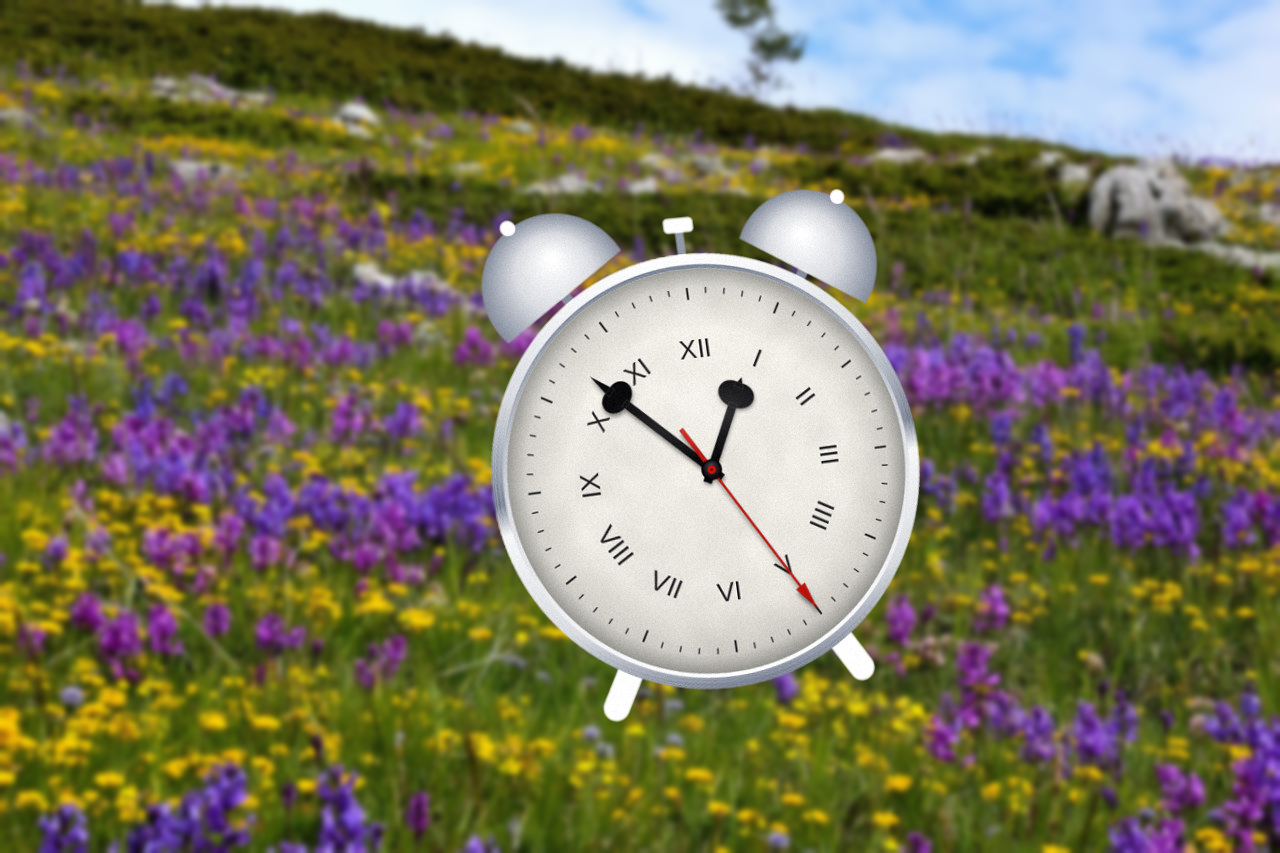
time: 12:52:25
